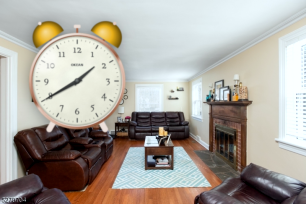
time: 1:40
